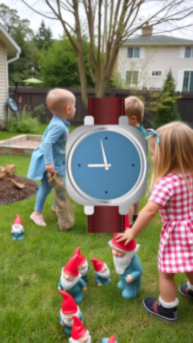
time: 8:58
